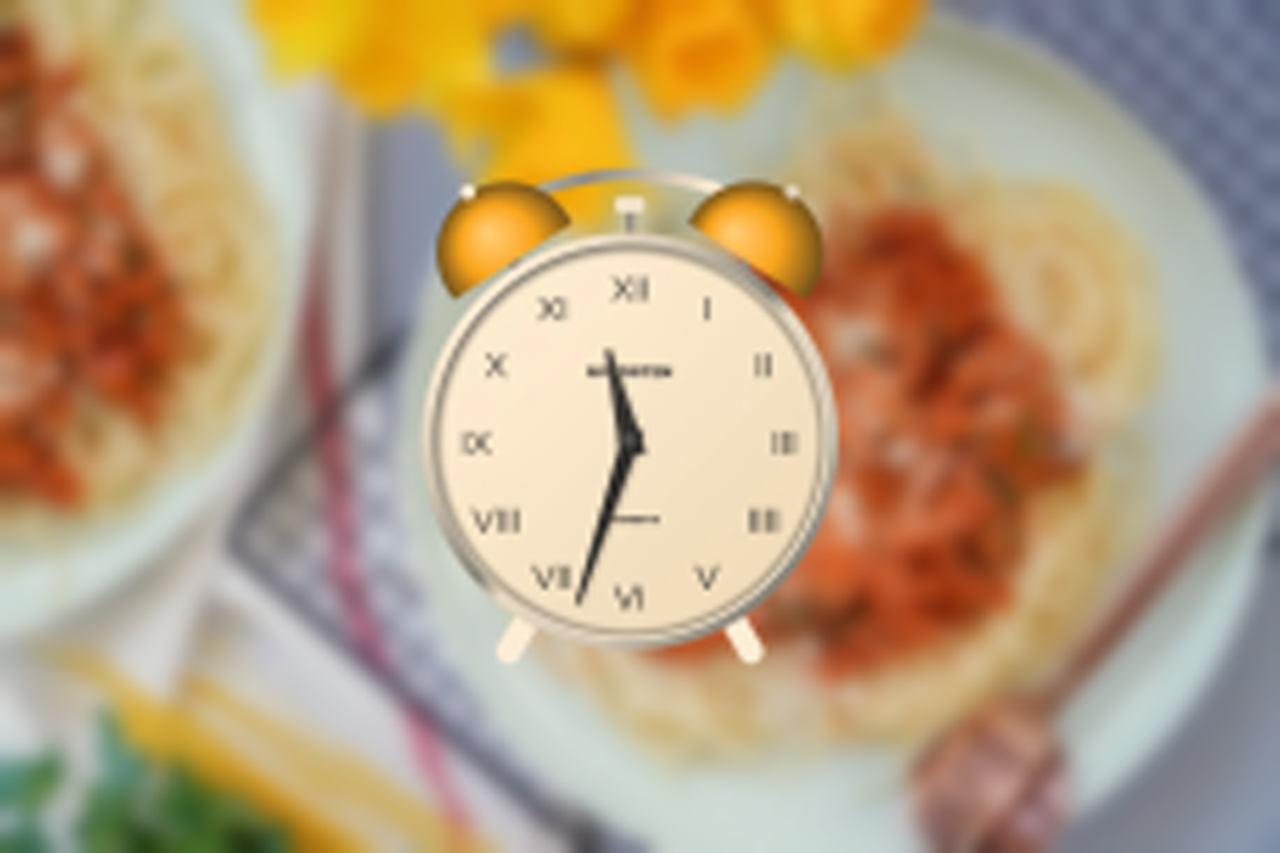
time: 11:33
